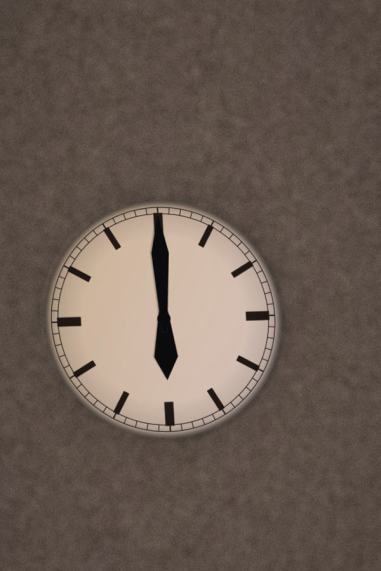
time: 6:00
